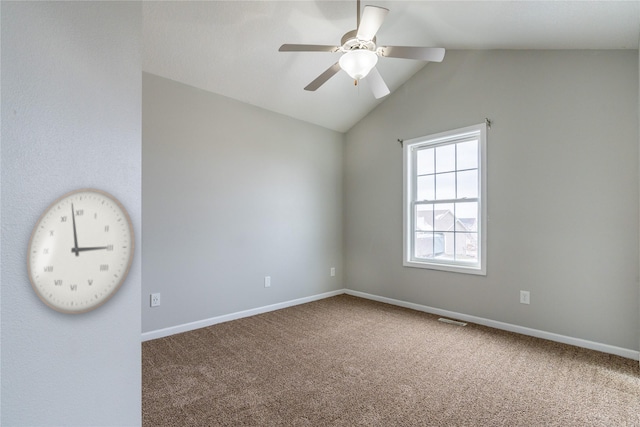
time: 2:58
